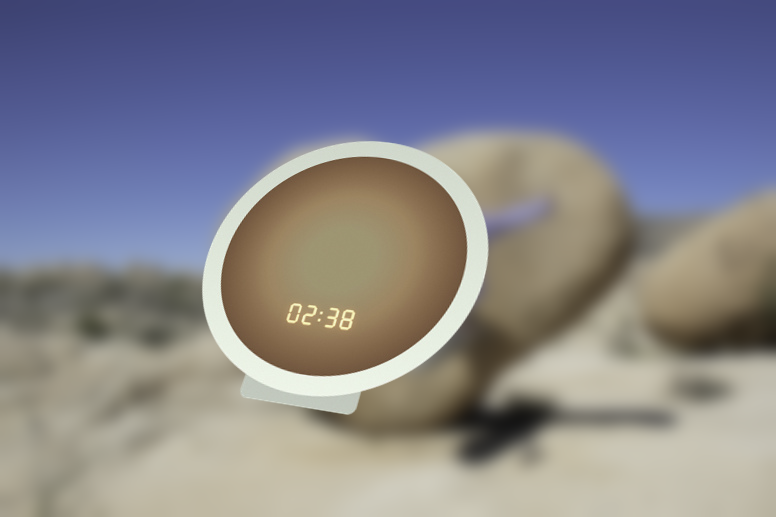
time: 2:38
